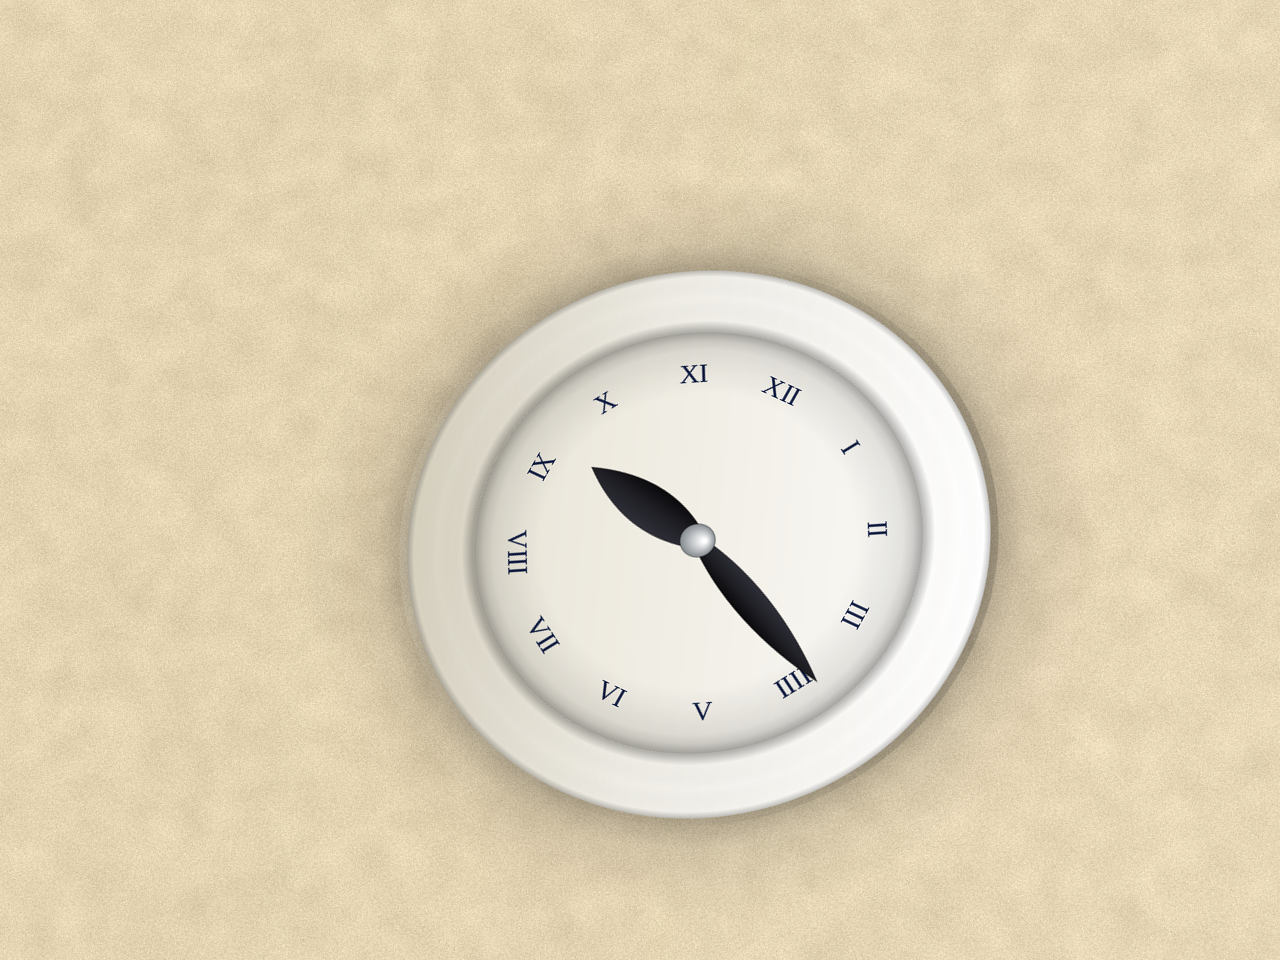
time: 9:19
